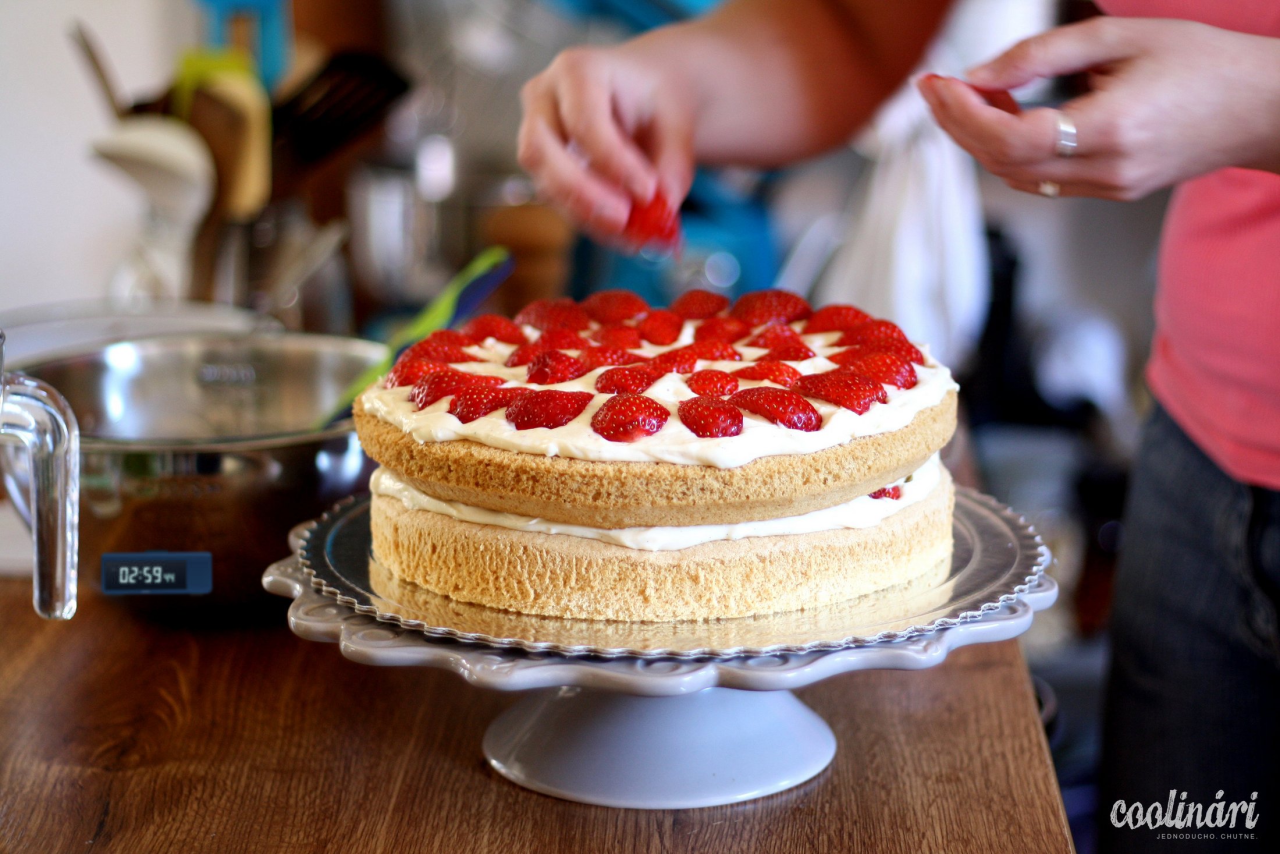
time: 2:59
